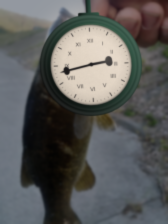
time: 2:43
